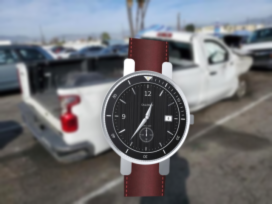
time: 12:36
